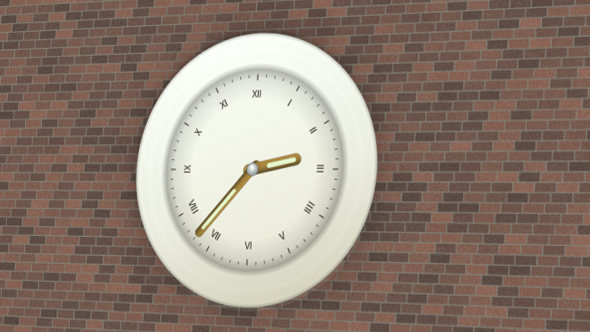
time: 2:37
